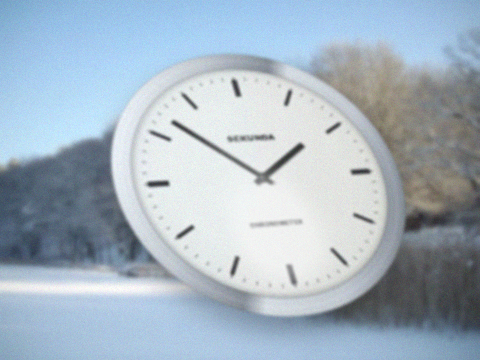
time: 1:52
